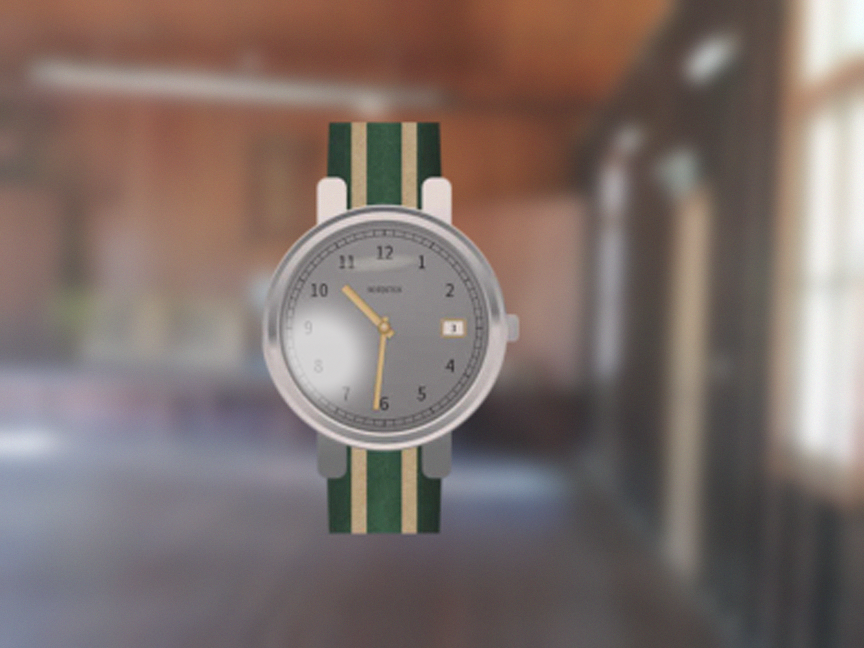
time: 10:31
